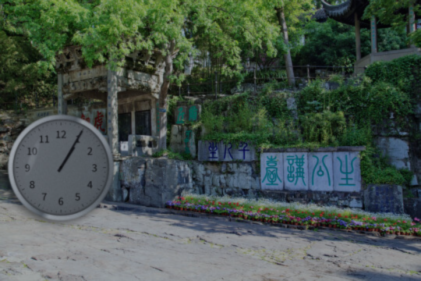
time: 1:05
